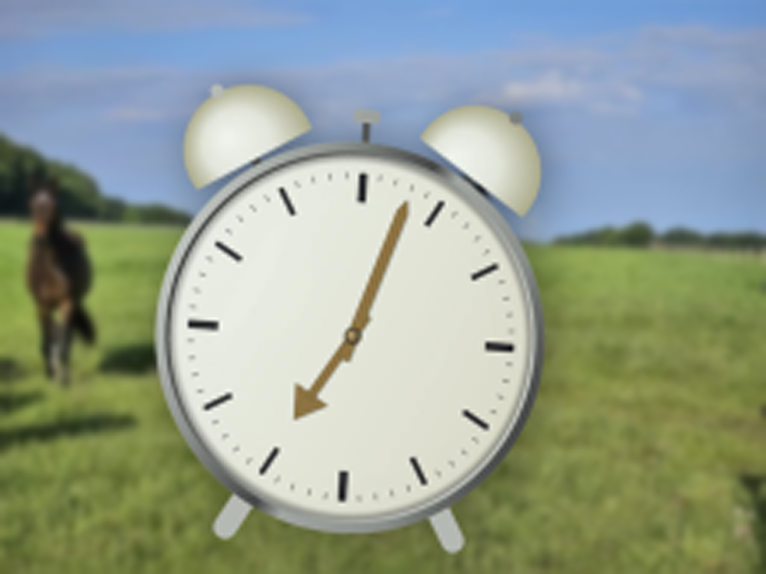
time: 7:03
